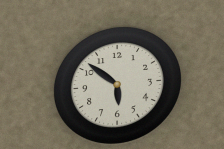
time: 5:52
